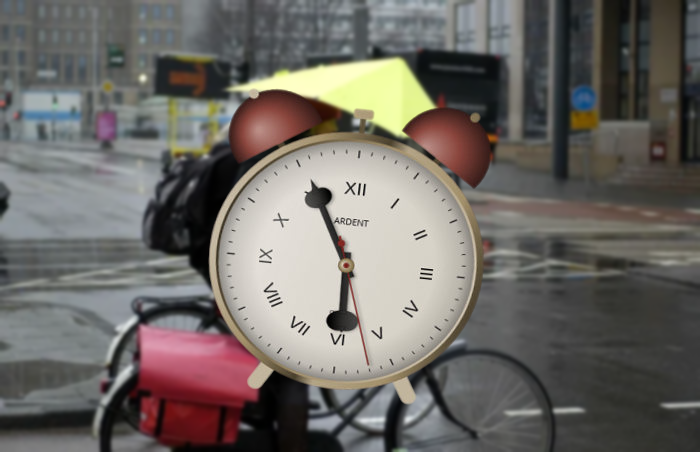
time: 5:55:27
